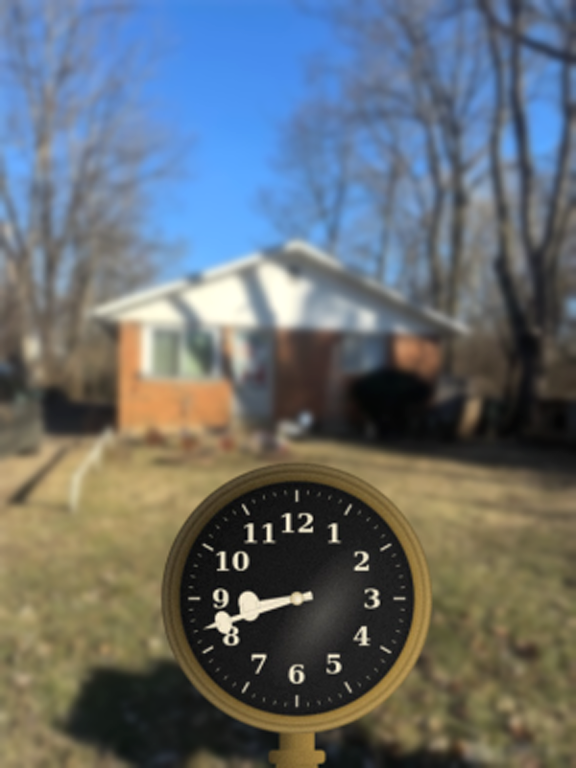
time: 8:42
